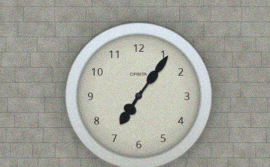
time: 7:06
